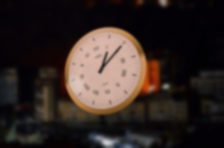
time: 1:10
